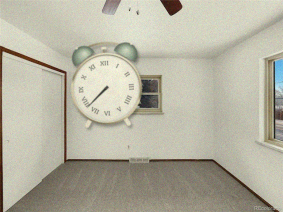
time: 7:38
